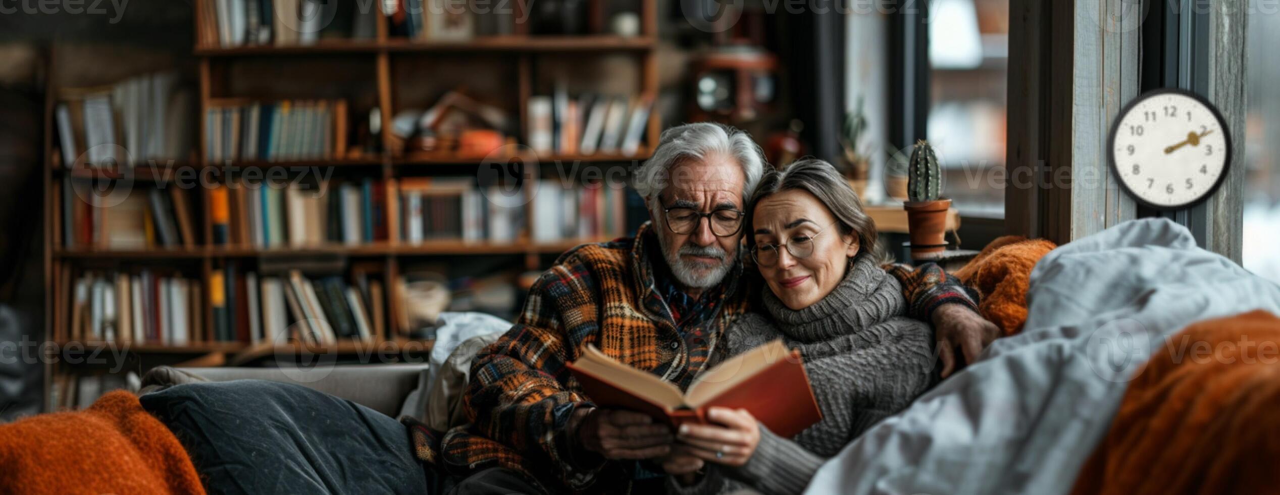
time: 2:11
